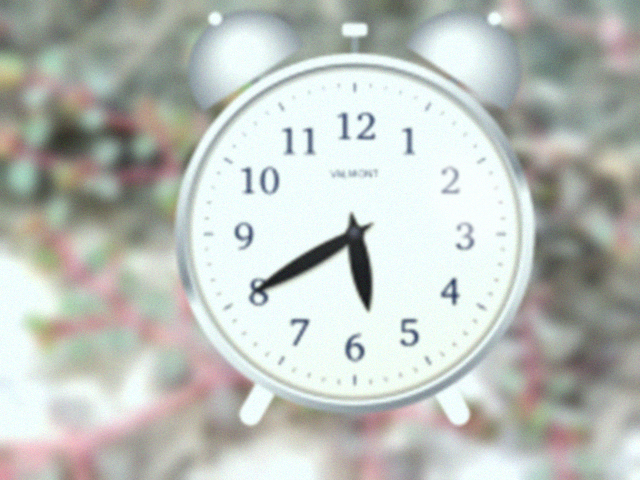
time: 5:40
